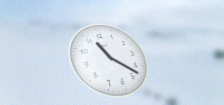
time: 11:23
